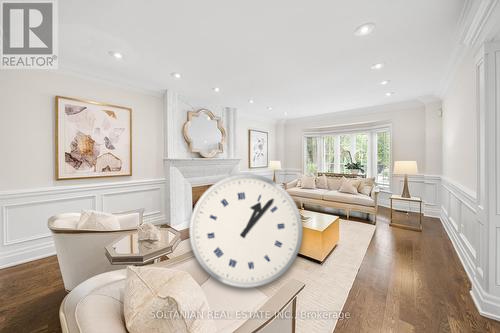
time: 1:08
